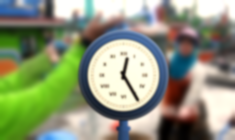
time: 12:25
